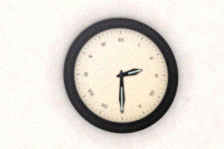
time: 2:30
